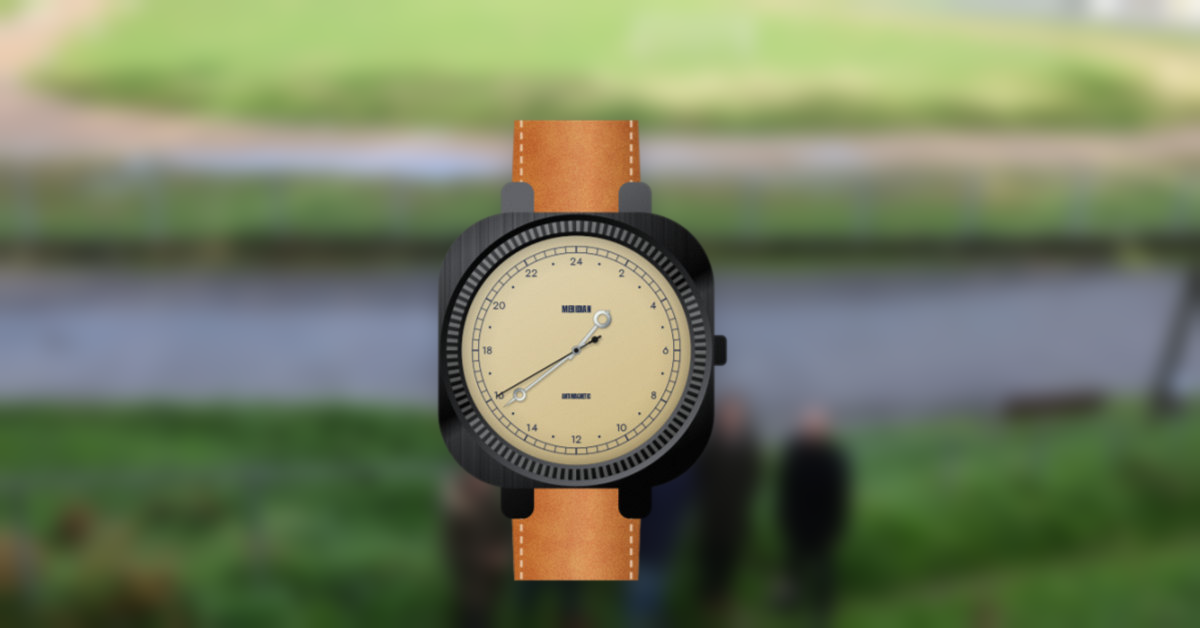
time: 2:38:40
